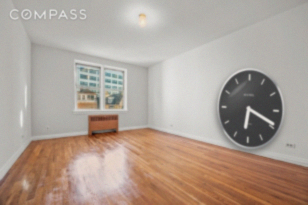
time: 6:19
